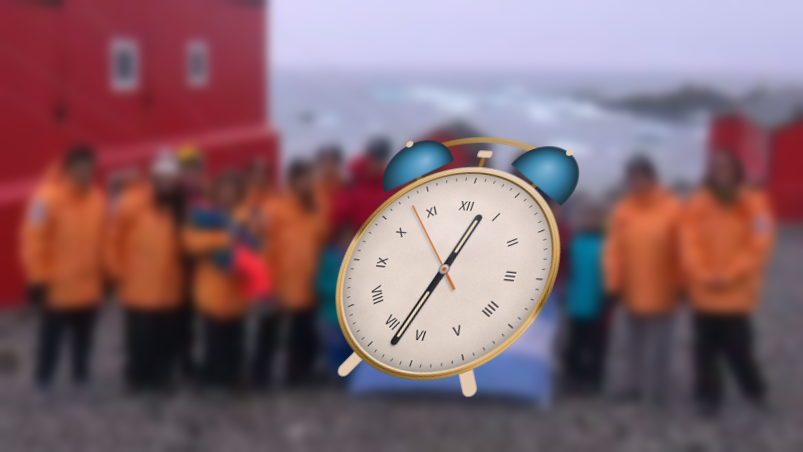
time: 12:32:53
